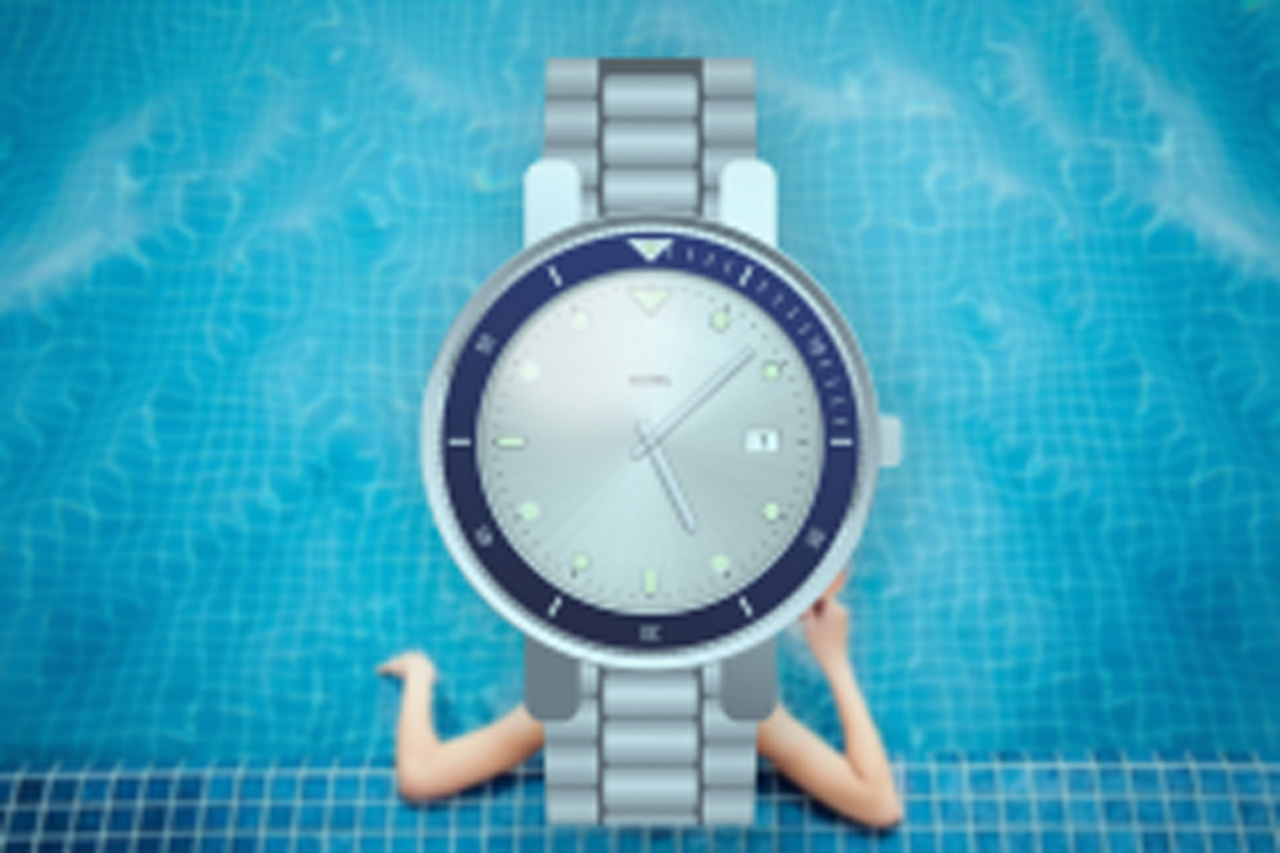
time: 5:08
